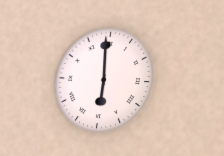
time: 5:59
